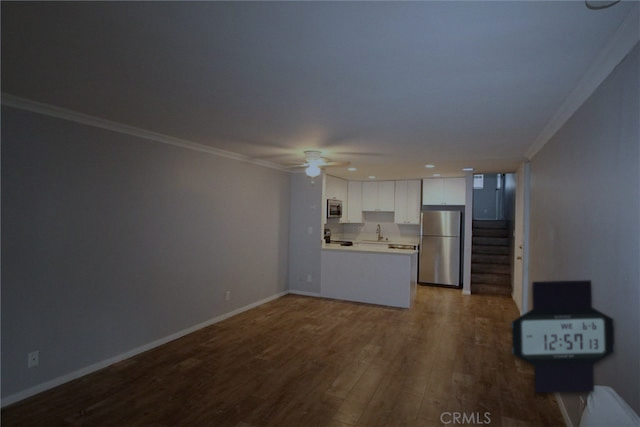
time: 12:57
